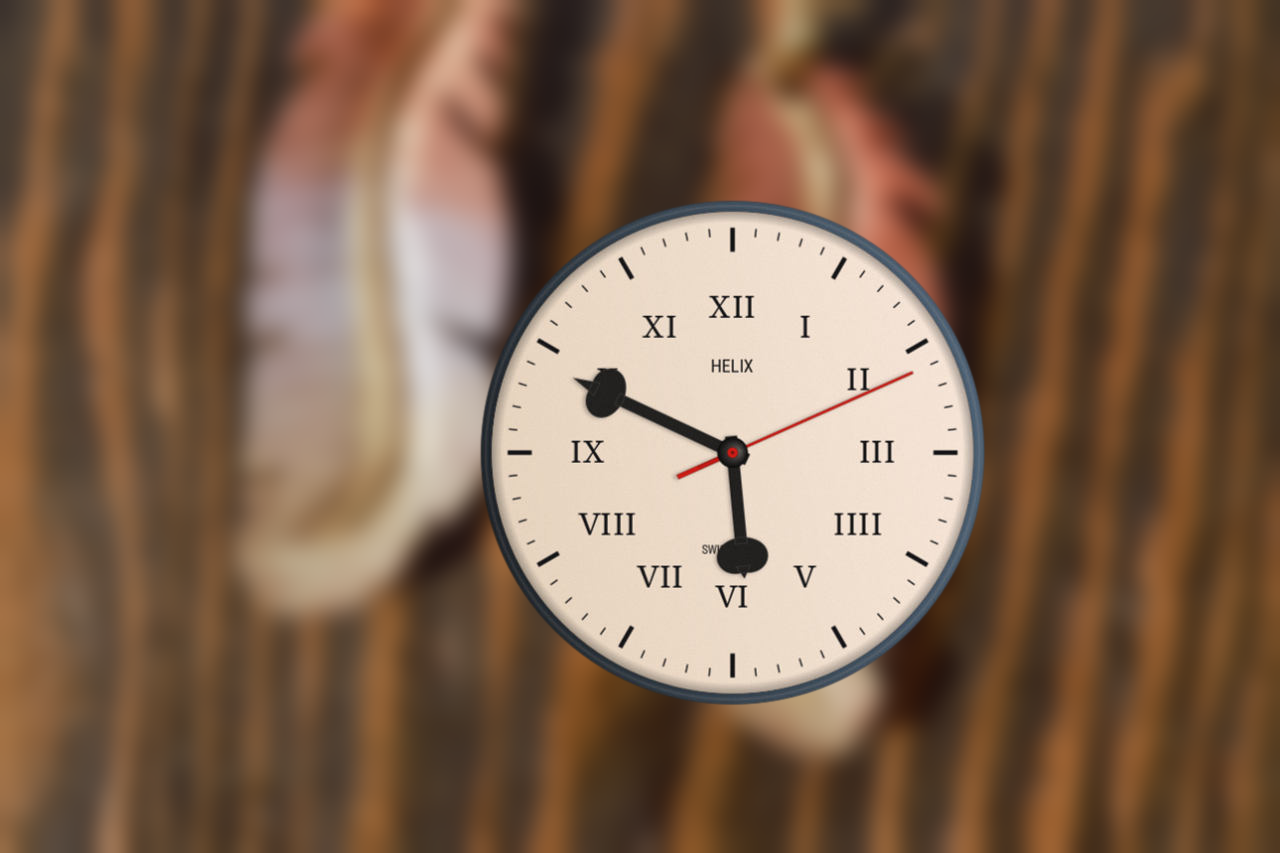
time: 5:49:11
